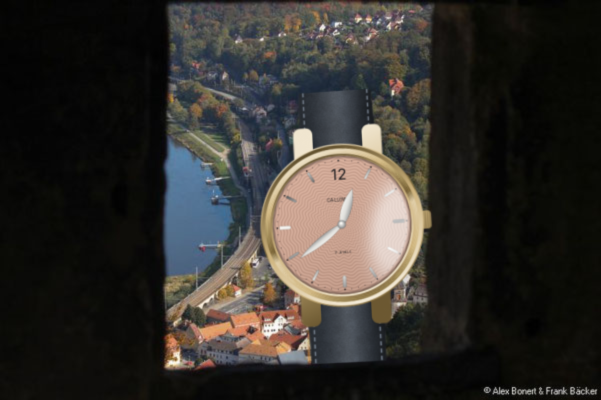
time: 12:39
